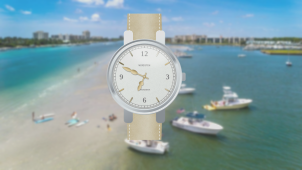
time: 6:49
